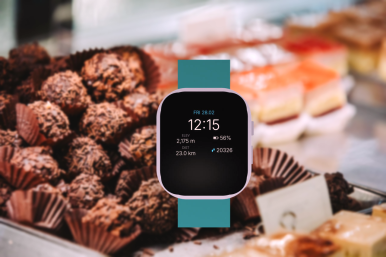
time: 12:15
